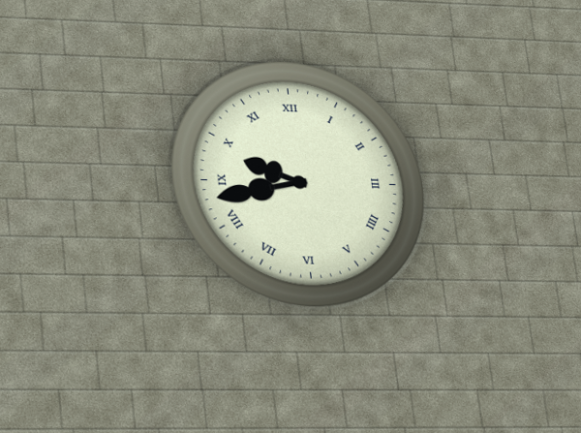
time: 9:43
